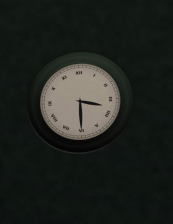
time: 3:30
